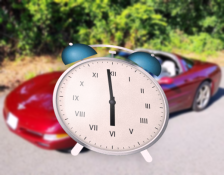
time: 5:59
